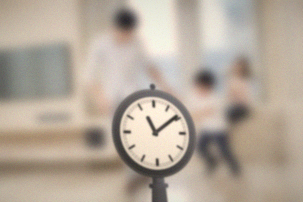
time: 11:09
